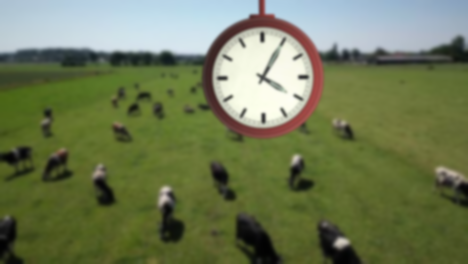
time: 4:05
